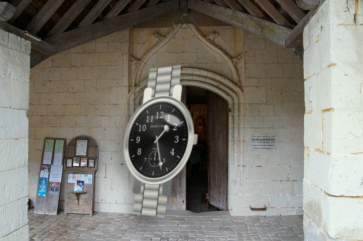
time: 1:27
